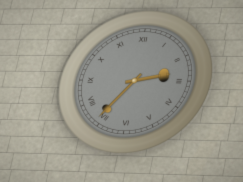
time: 2:36
